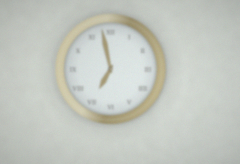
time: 6:58
